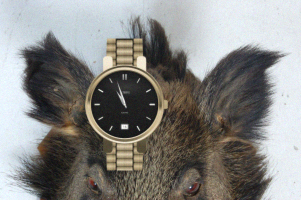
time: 10:57
